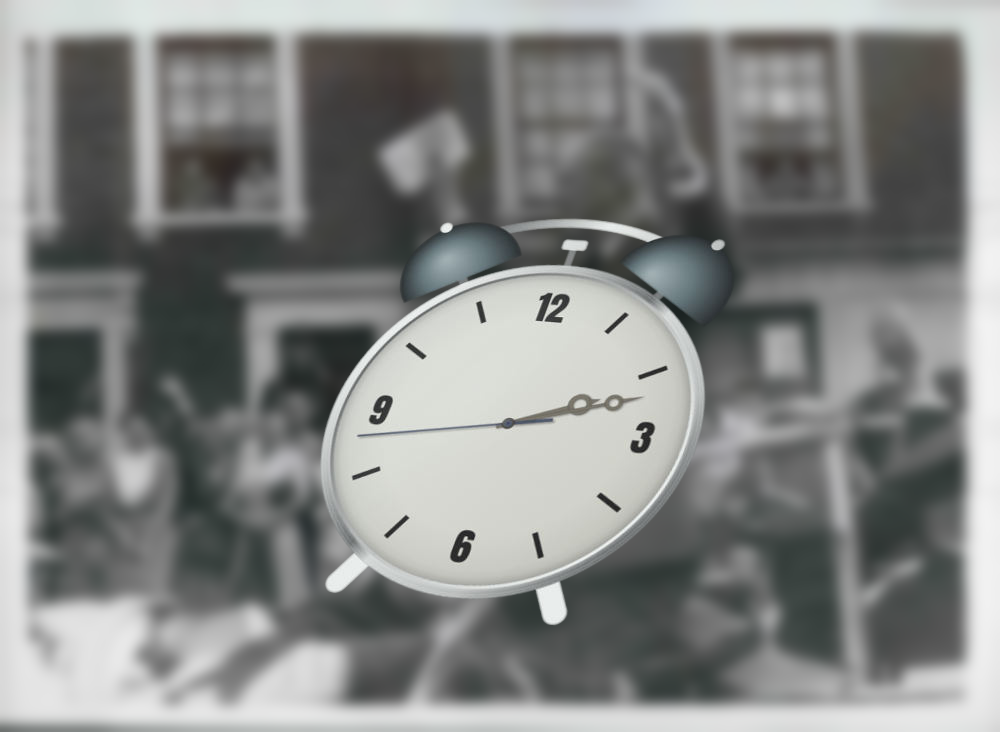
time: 2:11:43
